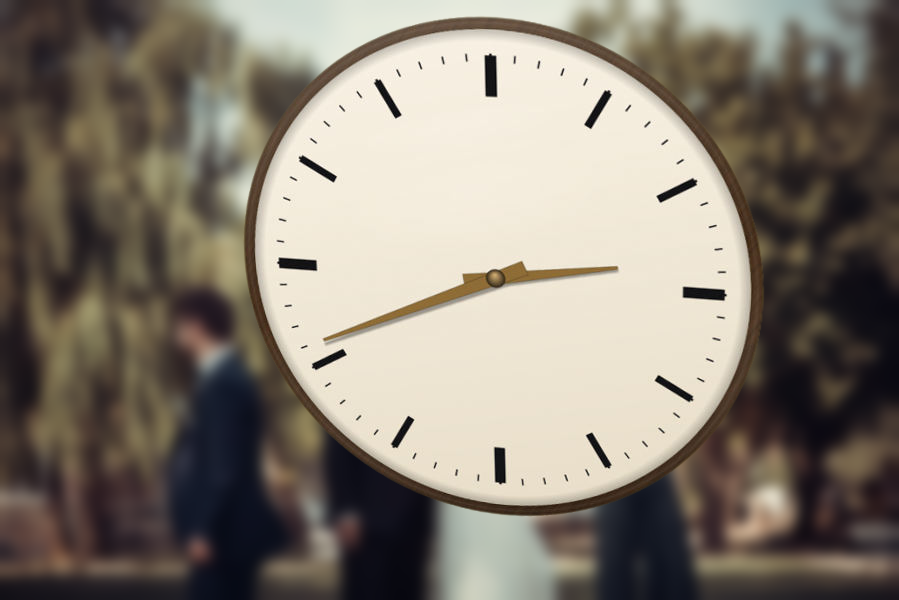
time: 2:41
